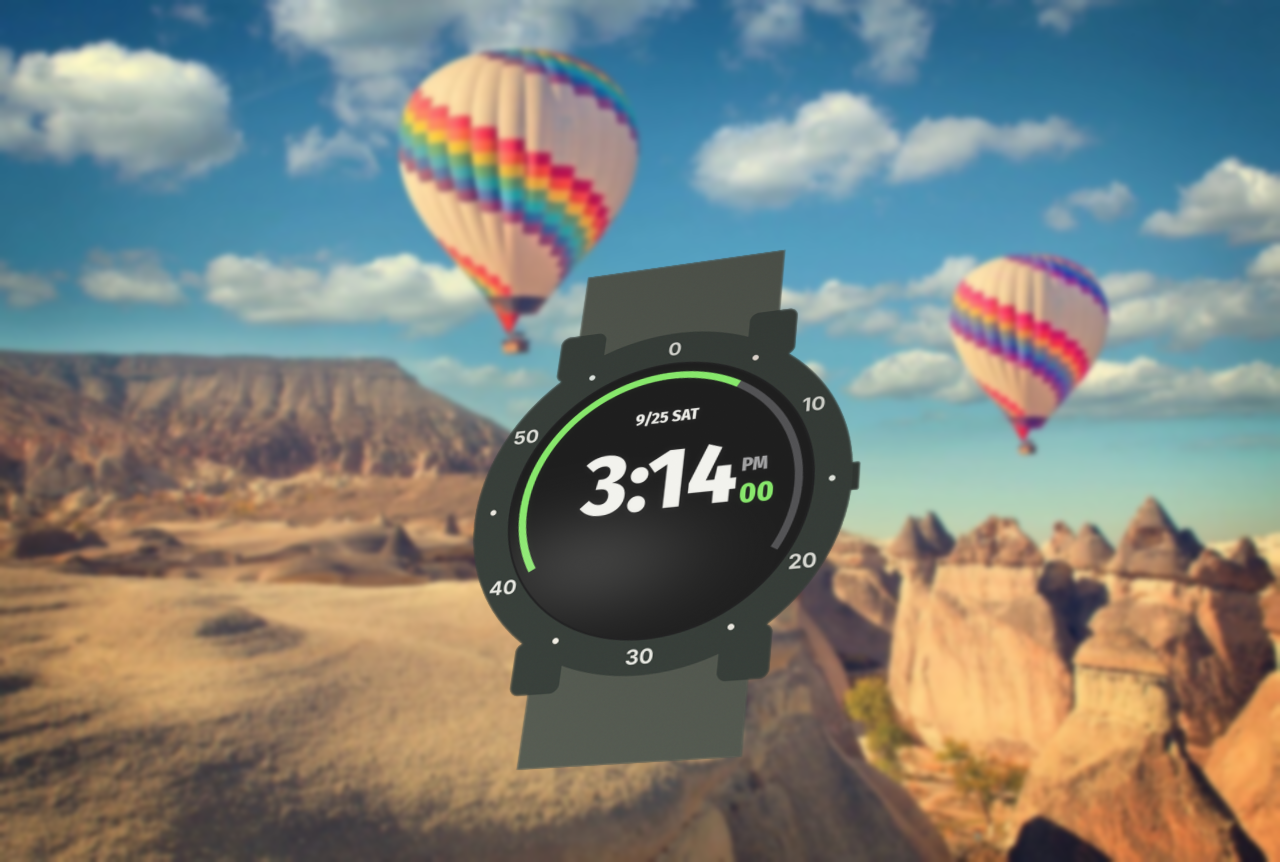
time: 3:14:00
